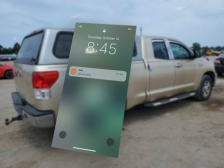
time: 8:45
